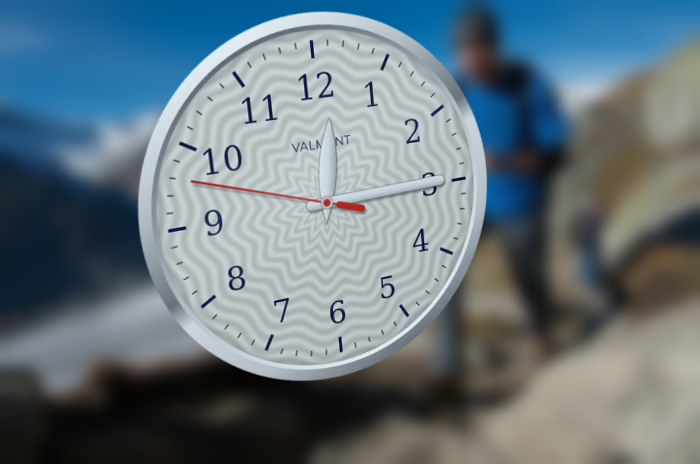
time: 12:14:48
